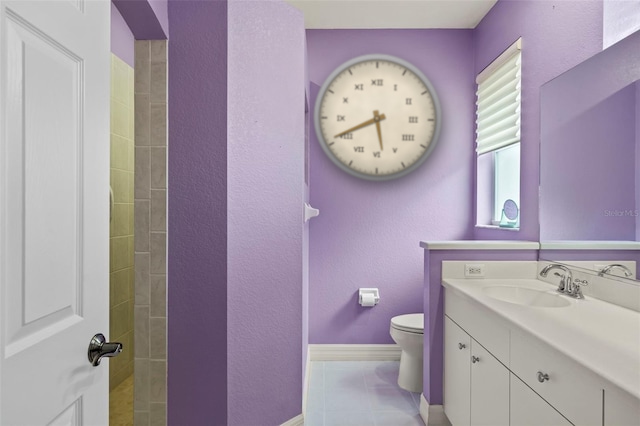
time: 5:41
